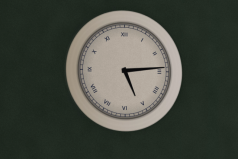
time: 5:14
